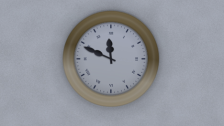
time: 11:49
